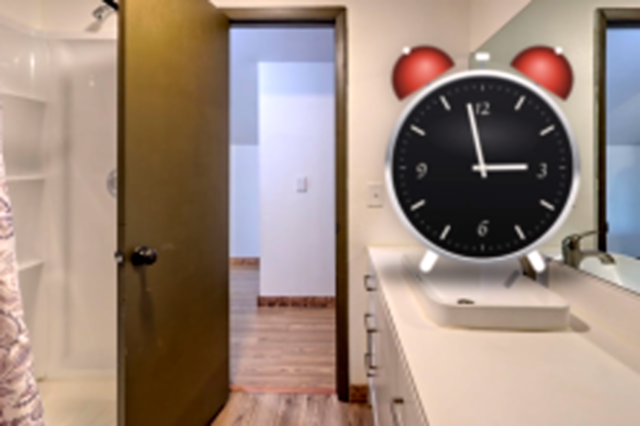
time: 2:58
